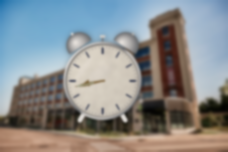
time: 8:43
